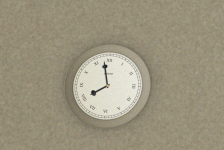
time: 7:58
